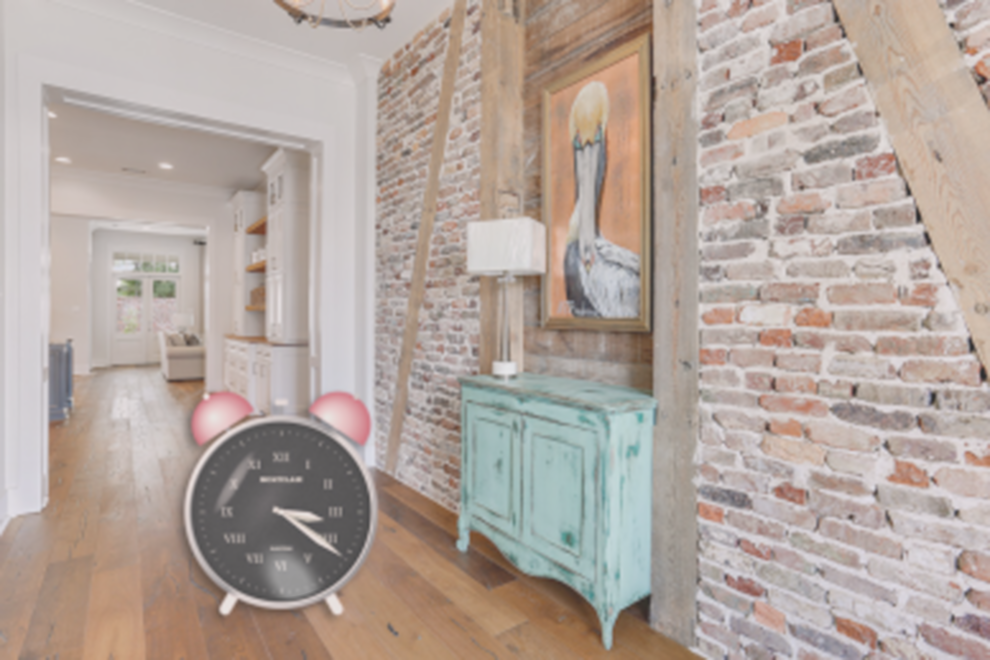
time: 3:21
